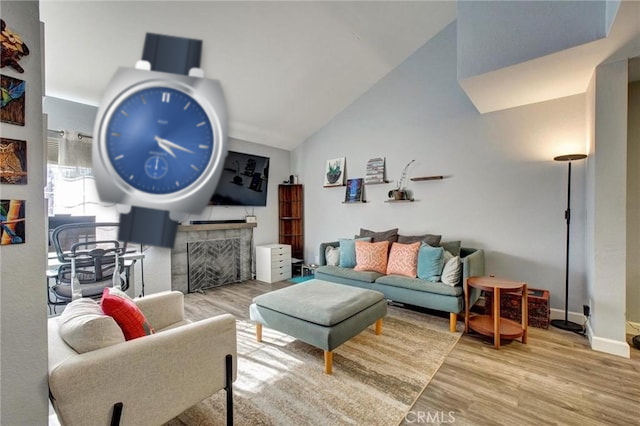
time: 4:17
